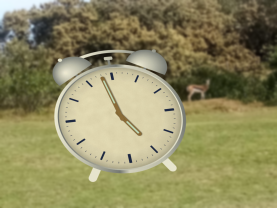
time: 4:58
